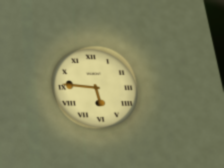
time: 5:46
